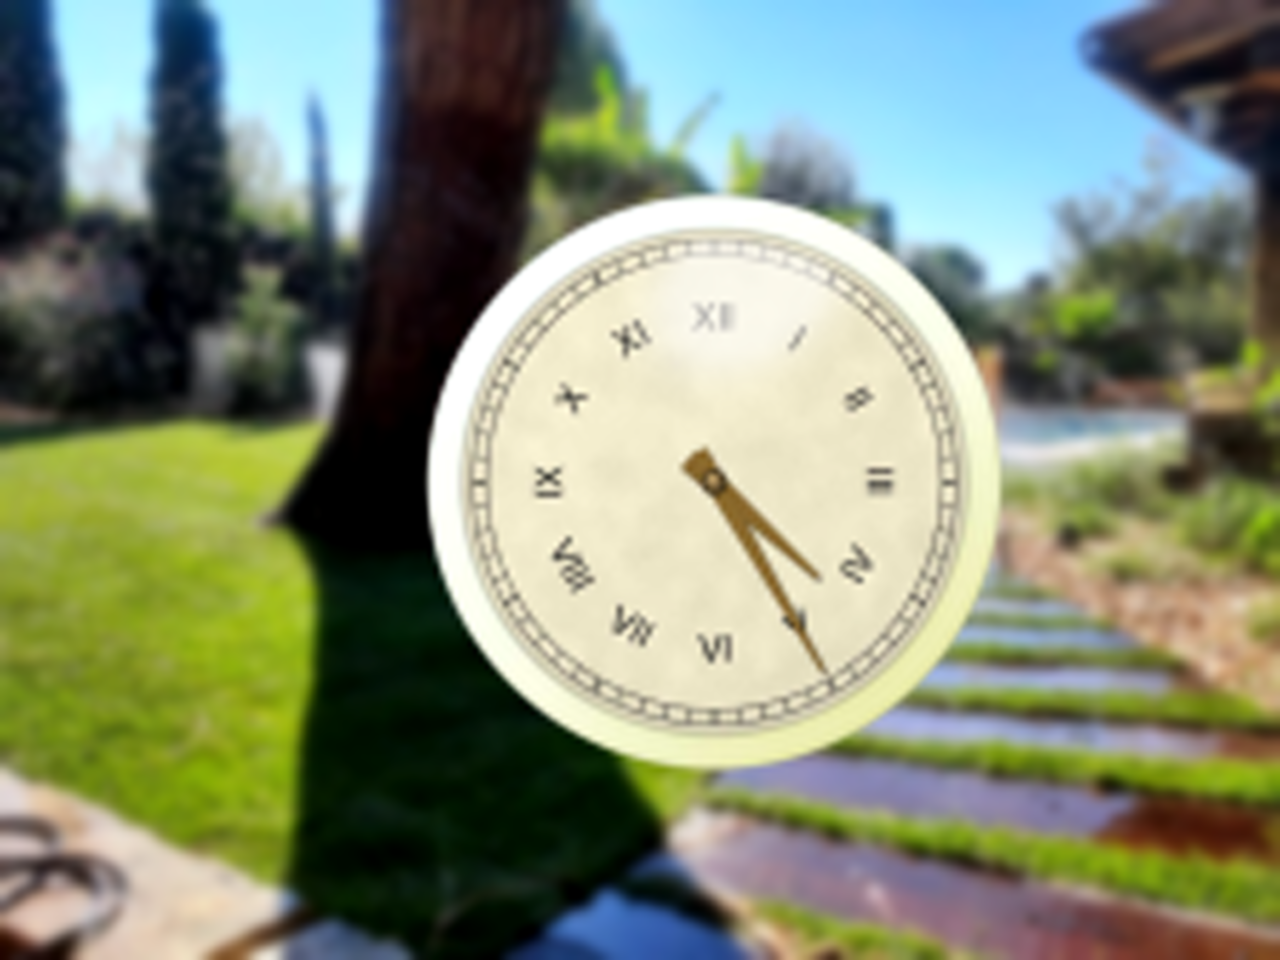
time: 4:25
